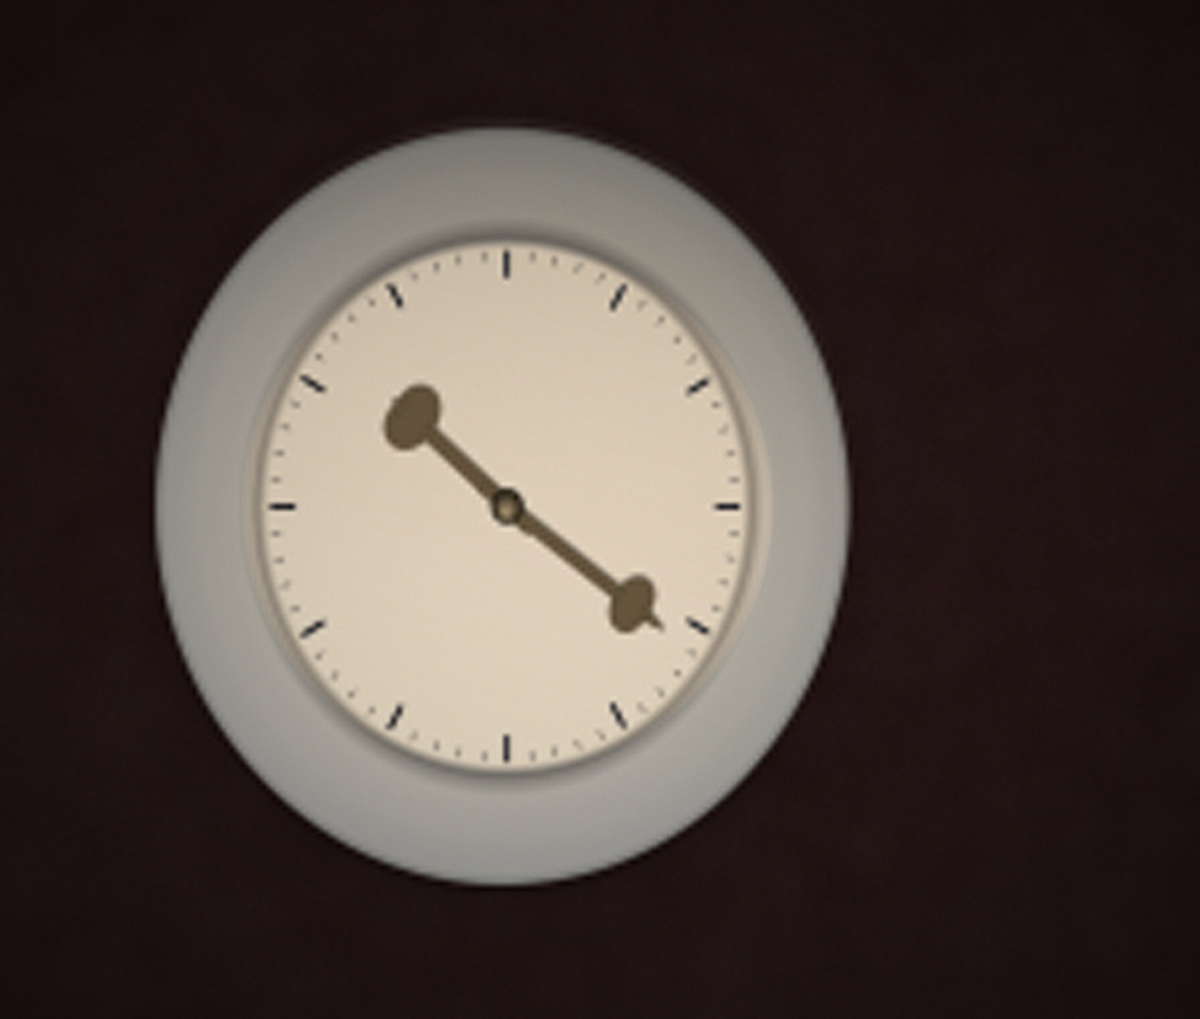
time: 10:21
